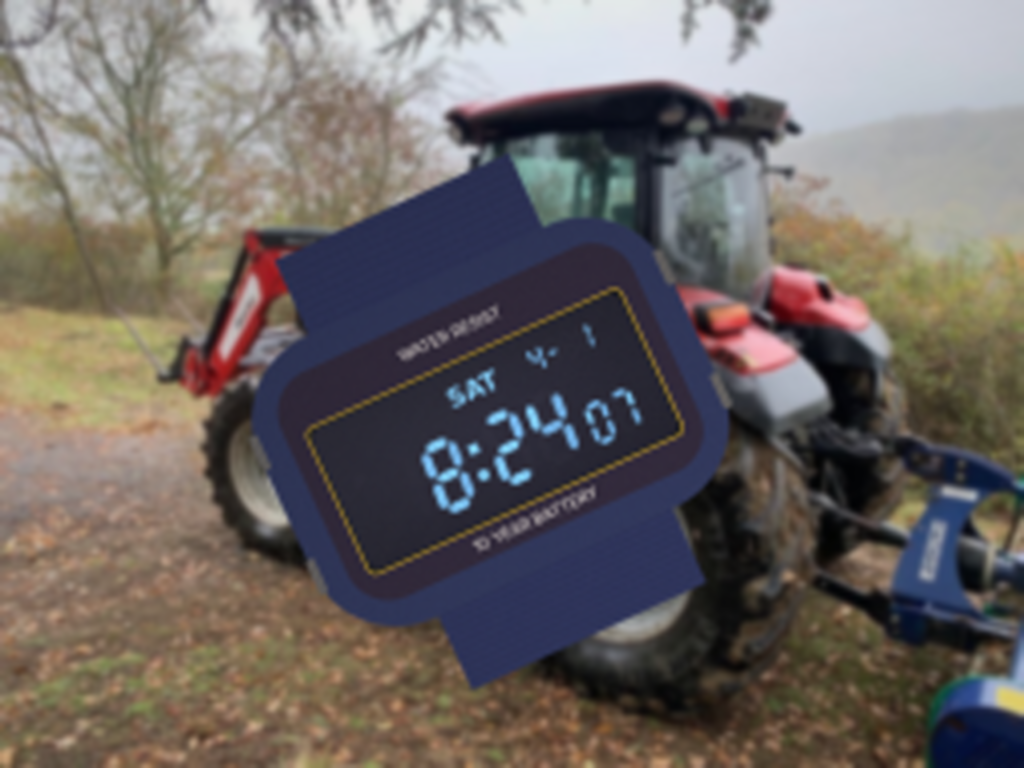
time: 8:24:07
